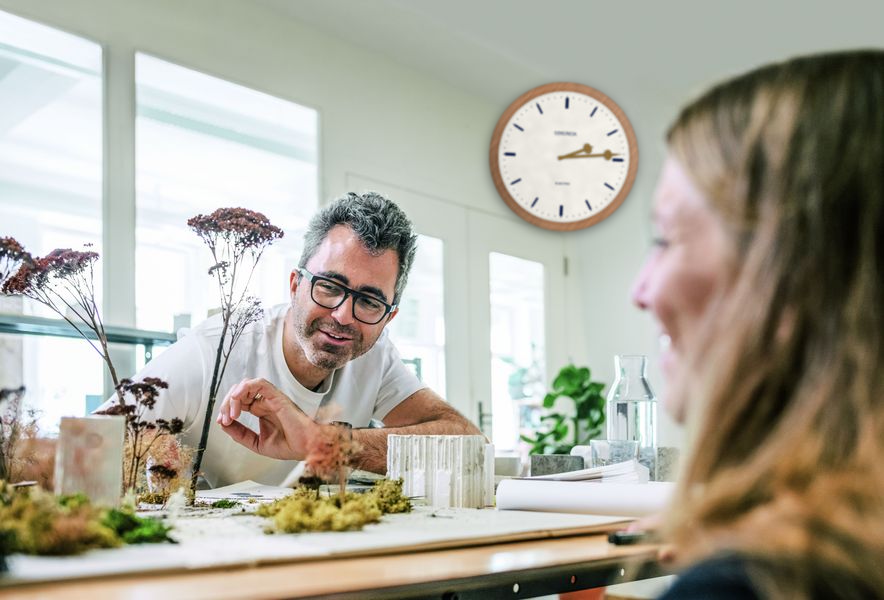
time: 2:14
